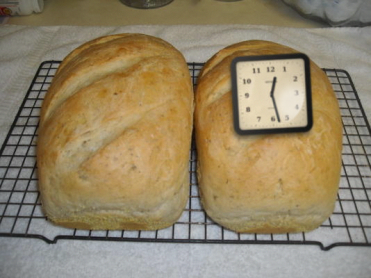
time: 12:28
